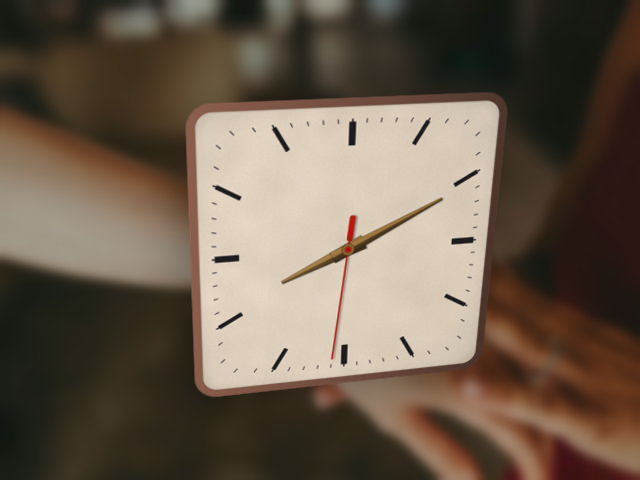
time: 8:10:31
